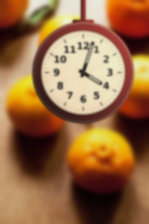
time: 4:03
